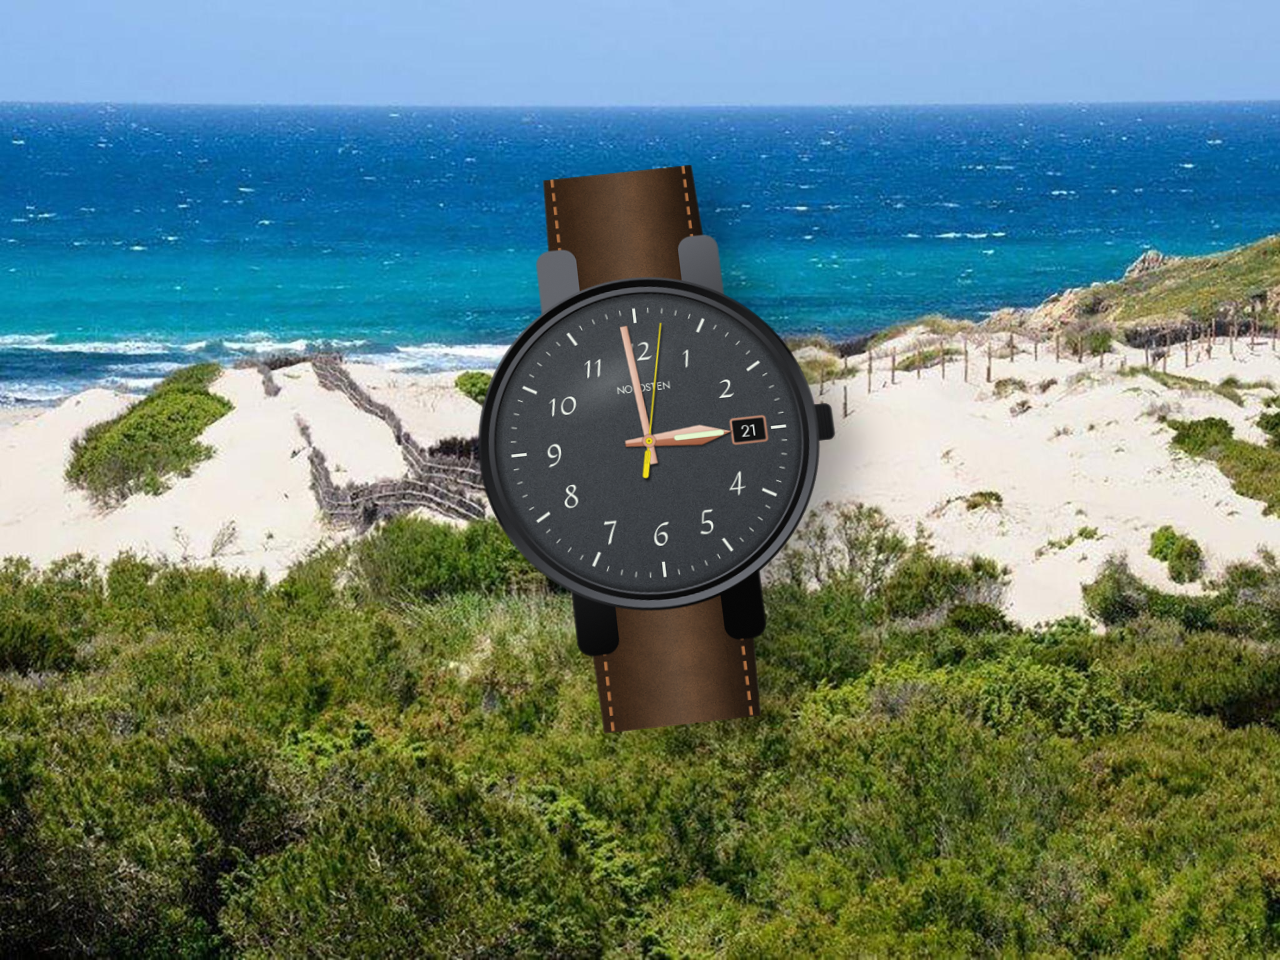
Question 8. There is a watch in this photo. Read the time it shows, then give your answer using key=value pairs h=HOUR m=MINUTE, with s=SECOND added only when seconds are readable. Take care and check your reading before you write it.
h=2 m=59 s=2
